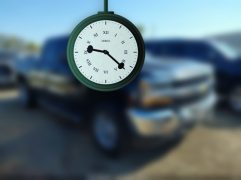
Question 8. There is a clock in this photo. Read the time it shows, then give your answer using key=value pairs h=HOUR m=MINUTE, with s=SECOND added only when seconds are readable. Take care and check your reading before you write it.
h=9 m=22
